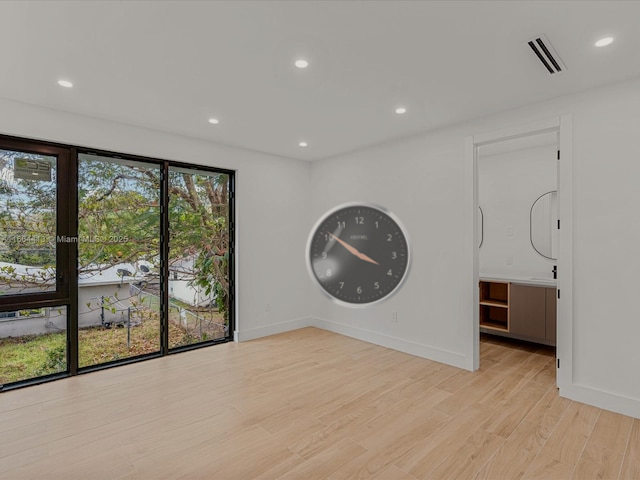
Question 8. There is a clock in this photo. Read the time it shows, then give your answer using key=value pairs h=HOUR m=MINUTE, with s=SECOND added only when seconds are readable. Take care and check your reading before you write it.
h=3 m=51
